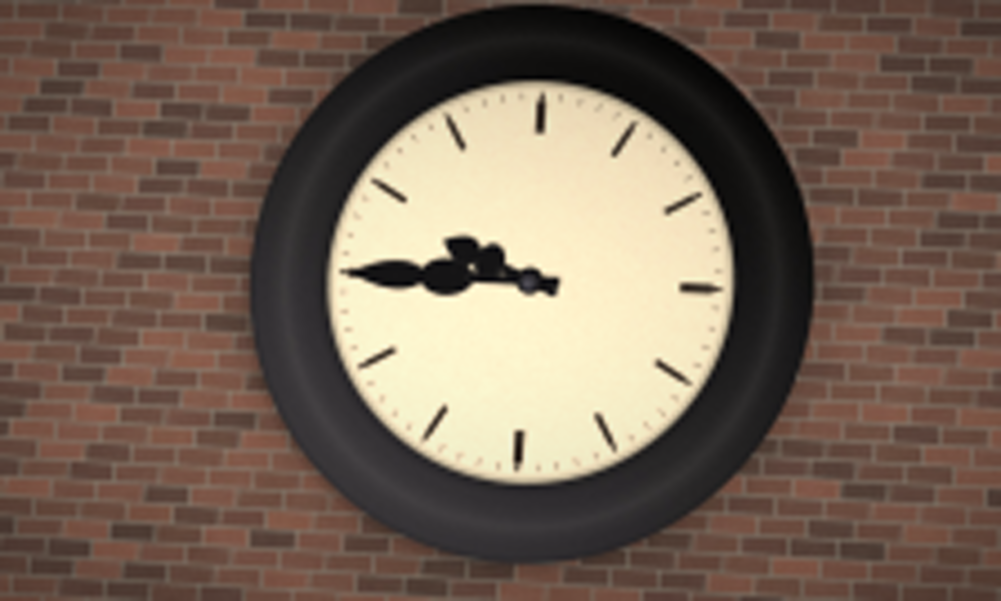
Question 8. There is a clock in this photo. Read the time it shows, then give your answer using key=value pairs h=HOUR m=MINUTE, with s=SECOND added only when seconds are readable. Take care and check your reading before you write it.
h=9 m=45
